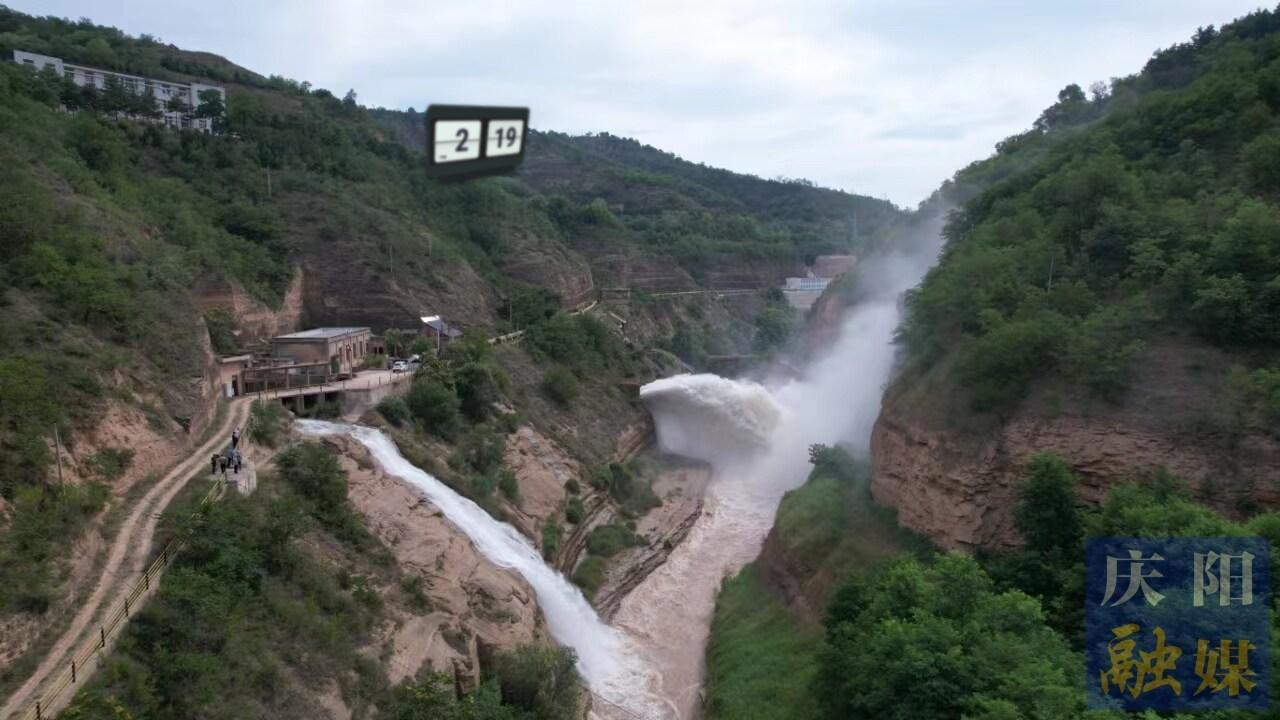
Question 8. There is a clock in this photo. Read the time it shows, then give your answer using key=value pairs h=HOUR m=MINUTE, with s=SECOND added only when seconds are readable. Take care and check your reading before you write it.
h=2 m=19
